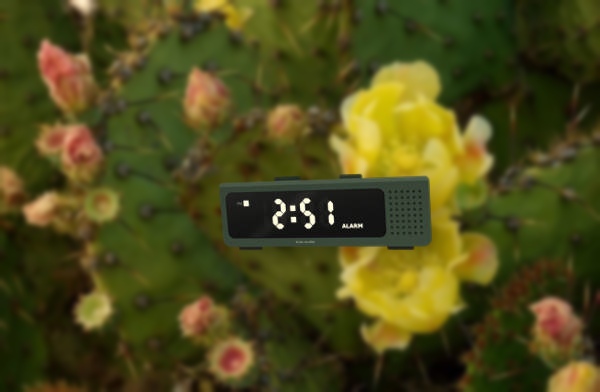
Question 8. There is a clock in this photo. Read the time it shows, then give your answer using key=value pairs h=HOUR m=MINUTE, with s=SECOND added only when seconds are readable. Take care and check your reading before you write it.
h=2 m=51
